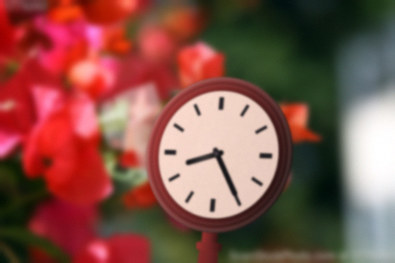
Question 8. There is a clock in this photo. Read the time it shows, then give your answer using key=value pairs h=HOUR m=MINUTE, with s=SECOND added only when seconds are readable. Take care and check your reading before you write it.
h=8 m=25
